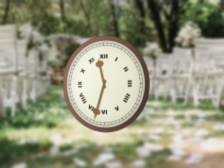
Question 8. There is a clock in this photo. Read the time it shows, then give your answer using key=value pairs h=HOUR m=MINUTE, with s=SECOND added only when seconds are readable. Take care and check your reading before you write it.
h=11 m=33
